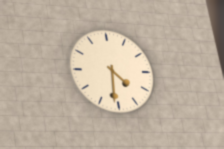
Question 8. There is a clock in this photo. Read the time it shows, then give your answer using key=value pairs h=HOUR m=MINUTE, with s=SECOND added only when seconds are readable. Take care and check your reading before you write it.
h=4 m=31
